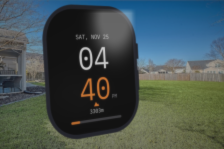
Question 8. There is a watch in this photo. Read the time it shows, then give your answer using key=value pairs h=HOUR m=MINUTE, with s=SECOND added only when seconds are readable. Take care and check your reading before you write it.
h=4 m=40
